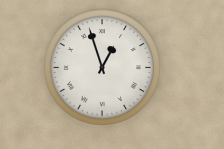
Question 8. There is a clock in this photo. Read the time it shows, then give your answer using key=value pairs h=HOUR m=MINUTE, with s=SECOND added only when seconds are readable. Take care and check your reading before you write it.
h=12 m=57
